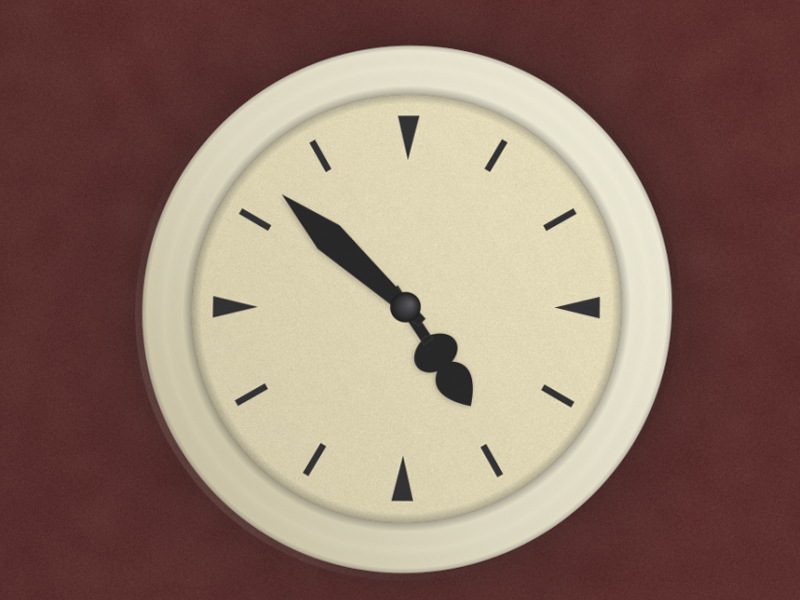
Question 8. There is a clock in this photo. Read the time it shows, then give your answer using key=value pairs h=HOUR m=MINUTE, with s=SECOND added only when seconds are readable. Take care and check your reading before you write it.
h=4 m=52
